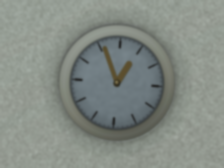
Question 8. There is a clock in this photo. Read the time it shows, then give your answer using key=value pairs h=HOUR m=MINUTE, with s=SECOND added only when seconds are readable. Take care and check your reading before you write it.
h=12 m=56
